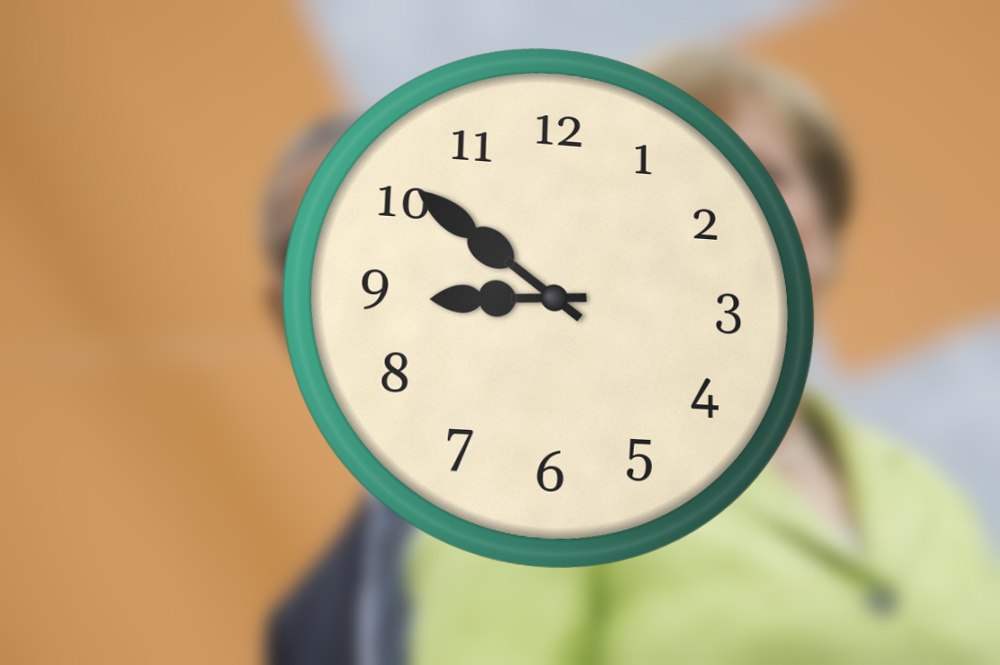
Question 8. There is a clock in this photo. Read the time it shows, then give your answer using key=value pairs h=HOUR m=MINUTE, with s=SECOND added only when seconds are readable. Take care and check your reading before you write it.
h=8 m=51
